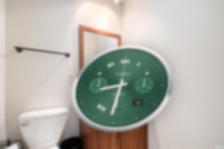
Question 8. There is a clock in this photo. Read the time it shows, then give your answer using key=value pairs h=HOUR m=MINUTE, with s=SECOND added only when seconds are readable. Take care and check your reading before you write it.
h=8 m=31
